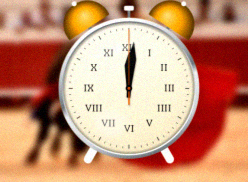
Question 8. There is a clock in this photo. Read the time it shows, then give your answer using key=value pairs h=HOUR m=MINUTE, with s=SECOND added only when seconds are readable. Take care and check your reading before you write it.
h=12 m=1 s=0
